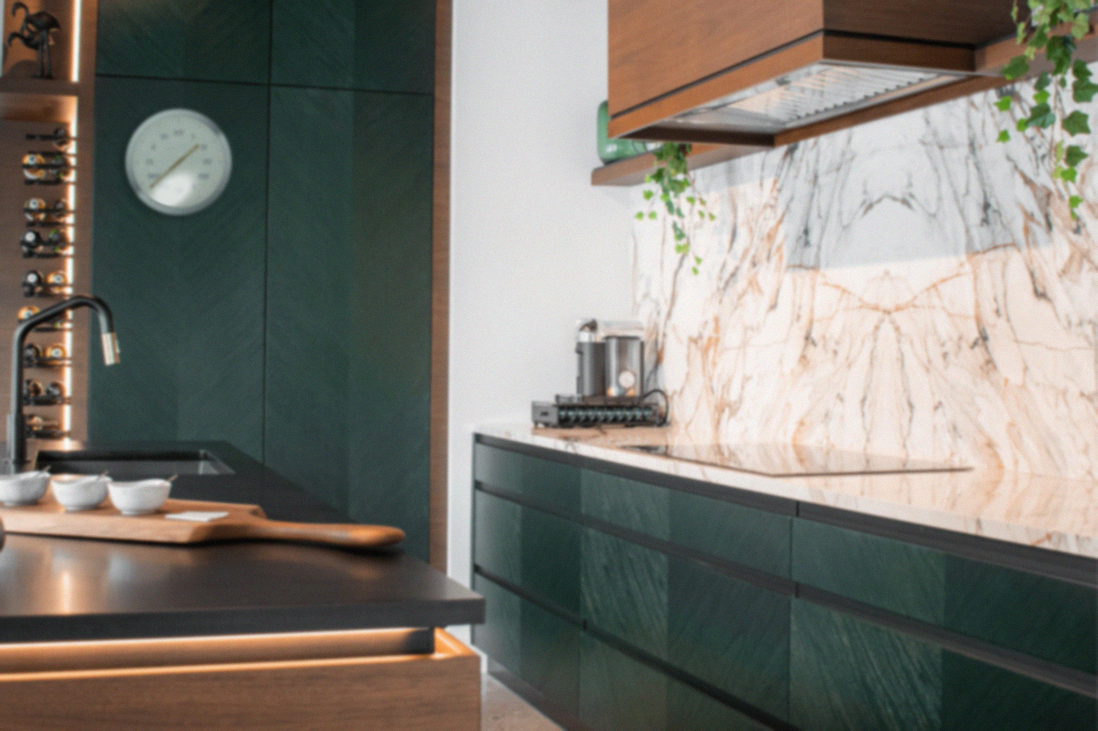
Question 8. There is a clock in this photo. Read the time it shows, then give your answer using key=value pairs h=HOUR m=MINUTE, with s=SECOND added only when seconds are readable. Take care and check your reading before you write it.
h=1 m=38
